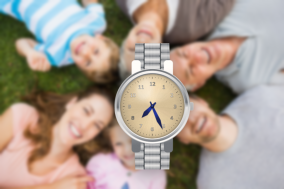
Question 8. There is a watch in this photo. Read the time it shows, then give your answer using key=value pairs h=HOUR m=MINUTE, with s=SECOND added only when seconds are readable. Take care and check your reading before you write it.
h=7 m=26
